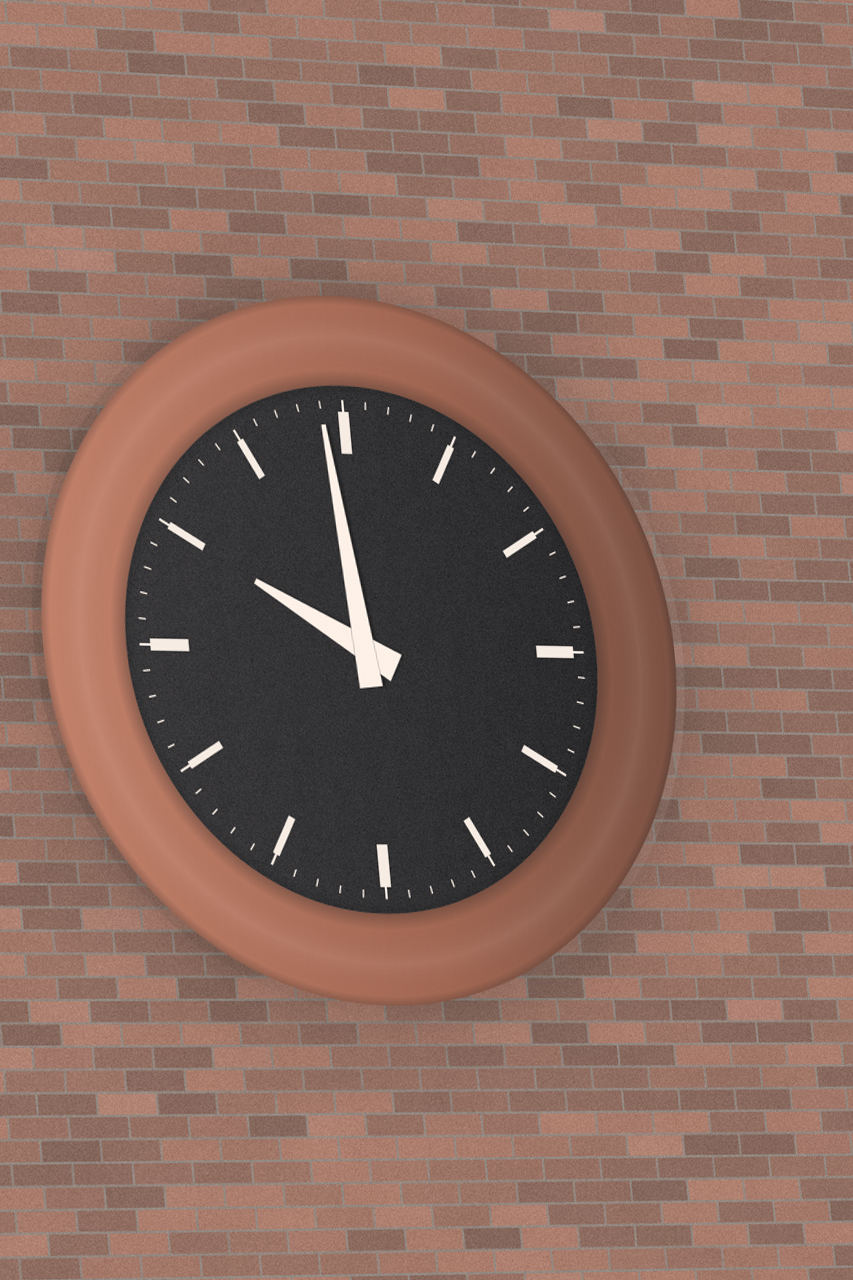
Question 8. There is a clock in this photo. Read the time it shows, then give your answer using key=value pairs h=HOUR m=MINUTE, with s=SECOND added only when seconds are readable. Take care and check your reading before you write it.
h=9 m=59
